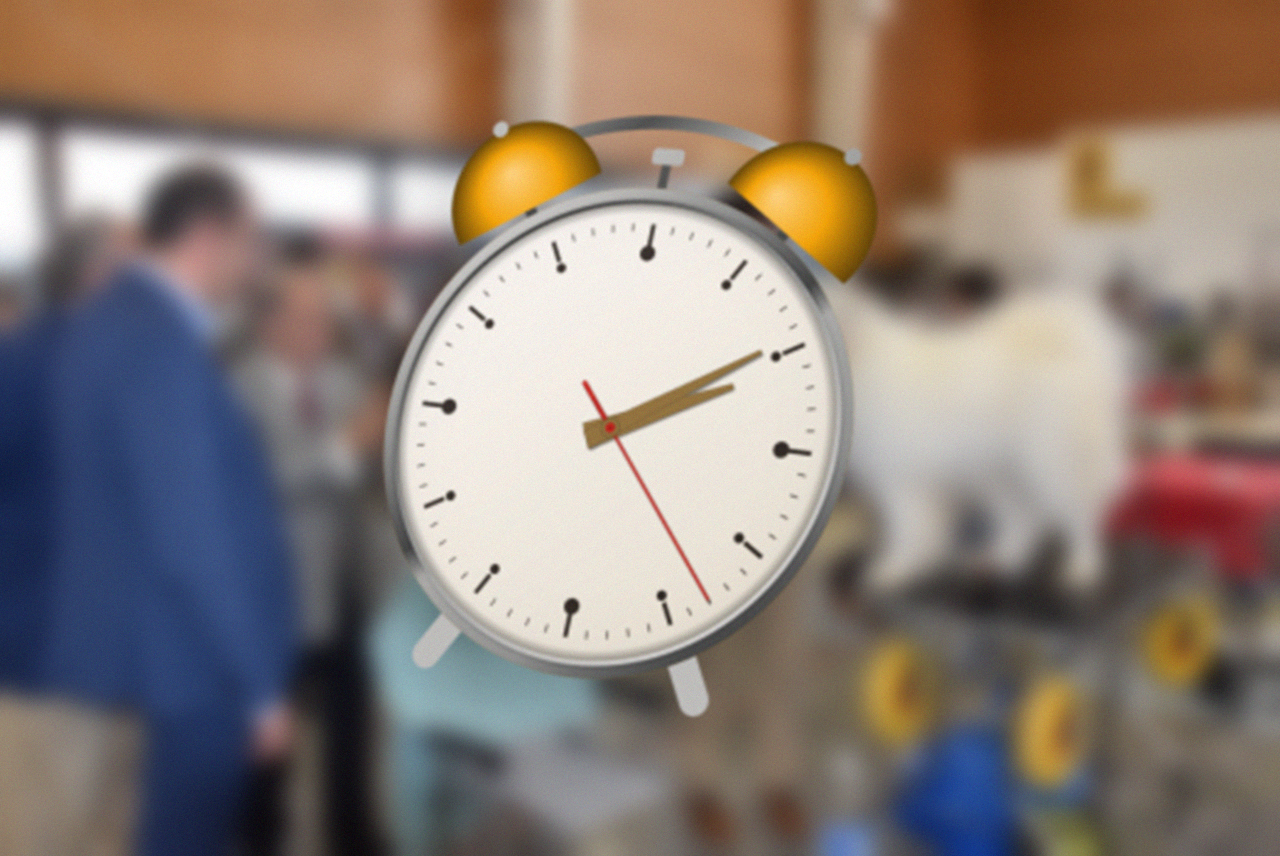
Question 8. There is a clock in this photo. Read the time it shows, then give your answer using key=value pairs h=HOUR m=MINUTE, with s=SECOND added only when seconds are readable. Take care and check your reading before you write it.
h=2 m=9 s=23
